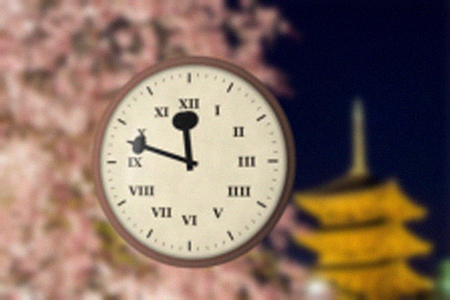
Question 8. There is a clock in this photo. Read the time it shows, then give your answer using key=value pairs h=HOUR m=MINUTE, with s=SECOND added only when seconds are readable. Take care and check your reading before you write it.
h=11 m=48
